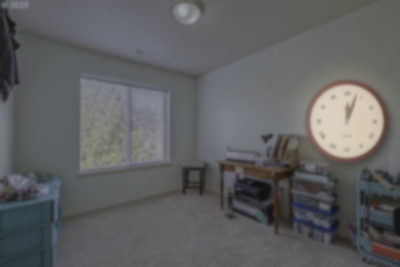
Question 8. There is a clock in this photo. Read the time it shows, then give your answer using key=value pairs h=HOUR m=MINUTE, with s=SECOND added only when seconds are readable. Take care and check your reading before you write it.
h=12 m=3
